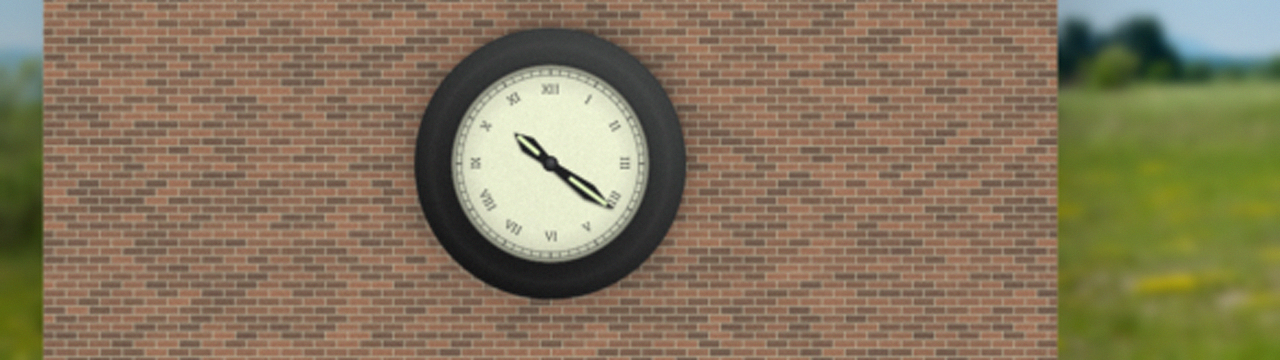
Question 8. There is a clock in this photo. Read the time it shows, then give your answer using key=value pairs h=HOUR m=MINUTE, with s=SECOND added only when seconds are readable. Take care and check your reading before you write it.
h=10 m=21
